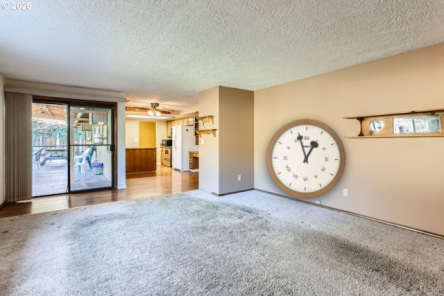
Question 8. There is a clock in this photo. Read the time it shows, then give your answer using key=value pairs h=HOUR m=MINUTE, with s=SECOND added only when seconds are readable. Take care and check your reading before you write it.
h=12 m=57
